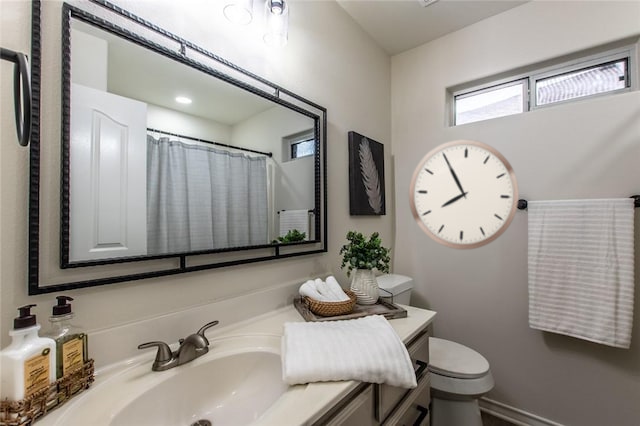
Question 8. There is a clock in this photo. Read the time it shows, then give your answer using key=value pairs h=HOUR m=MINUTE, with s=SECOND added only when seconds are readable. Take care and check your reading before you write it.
h=7 m=55
